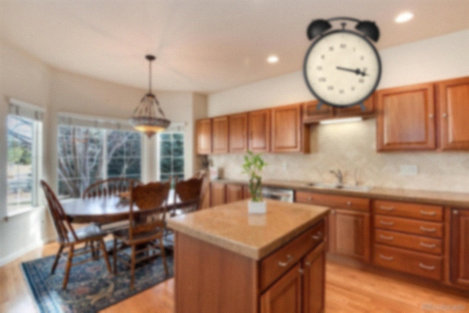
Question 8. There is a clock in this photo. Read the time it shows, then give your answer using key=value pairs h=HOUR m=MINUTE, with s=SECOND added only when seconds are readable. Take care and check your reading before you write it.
h=3 m=17
